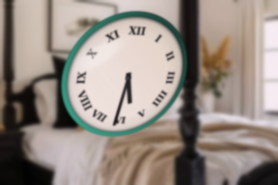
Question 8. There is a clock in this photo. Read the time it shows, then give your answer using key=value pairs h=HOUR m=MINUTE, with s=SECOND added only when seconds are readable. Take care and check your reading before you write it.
h=5 m=31
